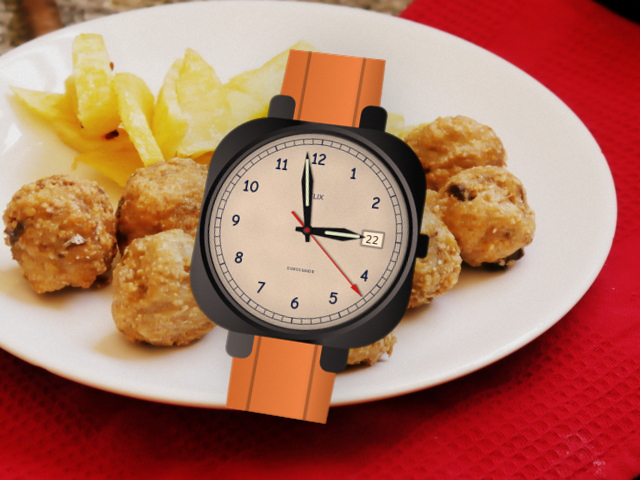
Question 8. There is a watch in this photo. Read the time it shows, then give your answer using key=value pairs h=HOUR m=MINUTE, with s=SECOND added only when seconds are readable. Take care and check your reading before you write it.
h=2 m=58 s=22
